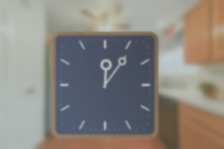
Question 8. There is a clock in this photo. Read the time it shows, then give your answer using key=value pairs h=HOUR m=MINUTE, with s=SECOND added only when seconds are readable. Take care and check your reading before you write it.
h=12 m=6
